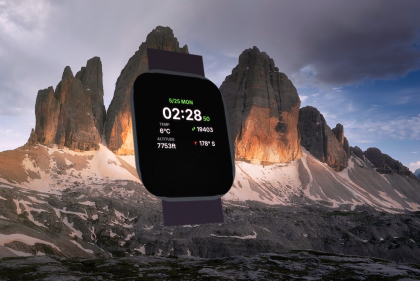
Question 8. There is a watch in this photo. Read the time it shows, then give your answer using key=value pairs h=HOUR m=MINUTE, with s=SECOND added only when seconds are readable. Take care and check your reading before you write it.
h=2 m=28
